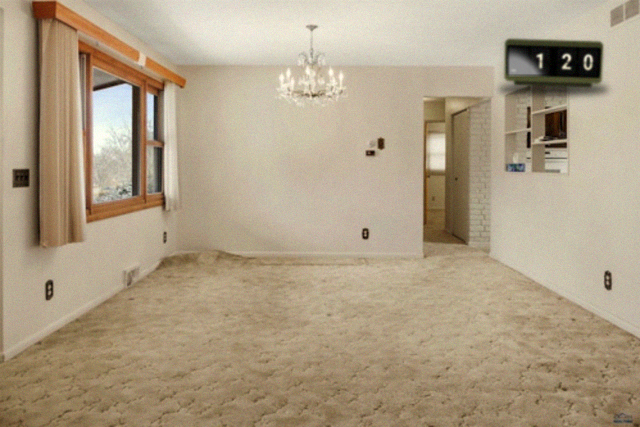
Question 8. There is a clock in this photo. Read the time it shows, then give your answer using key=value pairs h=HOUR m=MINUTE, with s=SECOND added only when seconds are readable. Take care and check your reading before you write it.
h=1 m=20
